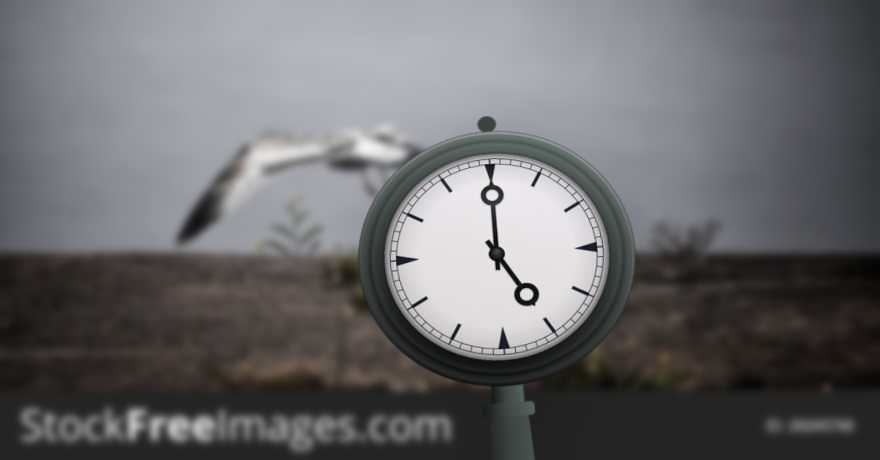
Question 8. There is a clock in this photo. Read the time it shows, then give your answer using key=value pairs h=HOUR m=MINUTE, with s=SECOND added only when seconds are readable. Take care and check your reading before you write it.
h=5 m=0
